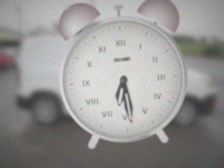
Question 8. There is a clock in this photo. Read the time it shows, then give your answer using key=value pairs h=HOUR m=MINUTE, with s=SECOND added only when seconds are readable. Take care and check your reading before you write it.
h=6 m=29
